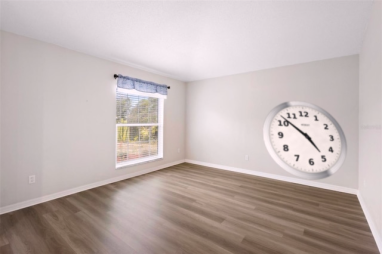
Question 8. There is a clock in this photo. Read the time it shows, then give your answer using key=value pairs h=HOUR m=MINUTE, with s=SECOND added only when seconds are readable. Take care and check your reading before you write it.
h=4 m=52
